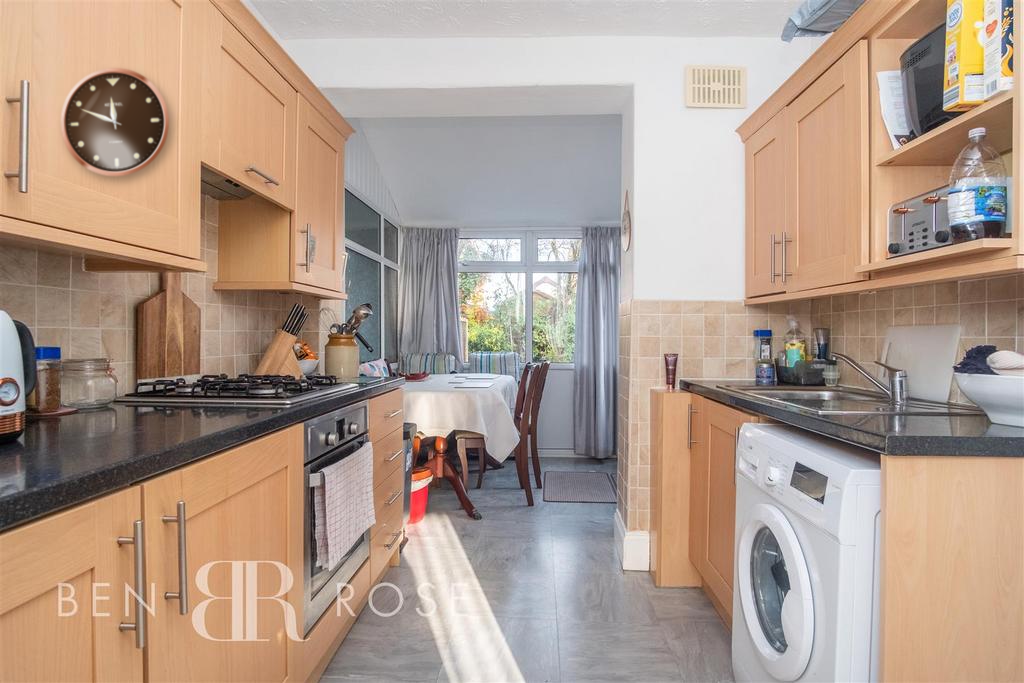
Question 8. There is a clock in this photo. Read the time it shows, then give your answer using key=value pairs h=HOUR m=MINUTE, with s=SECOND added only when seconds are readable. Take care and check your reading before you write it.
h=11 m=49
